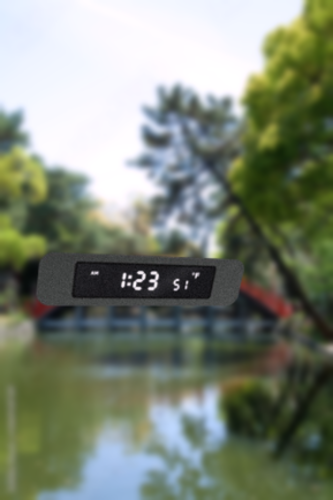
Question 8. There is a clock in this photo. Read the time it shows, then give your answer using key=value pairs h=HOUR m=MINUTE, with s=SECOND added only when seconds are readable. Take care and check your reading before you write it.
h=1 m=23
